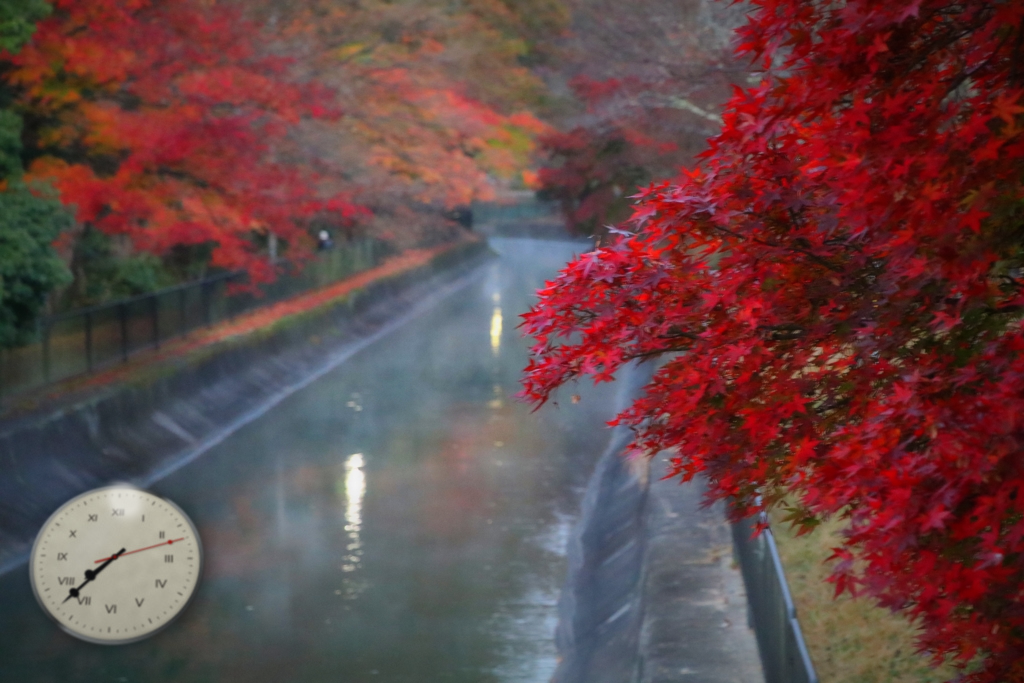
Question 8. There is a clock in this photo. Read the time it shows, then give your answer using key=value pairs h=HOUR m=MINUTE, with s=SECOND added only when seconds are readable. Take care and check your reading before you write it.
h=7 m=37 s=12
